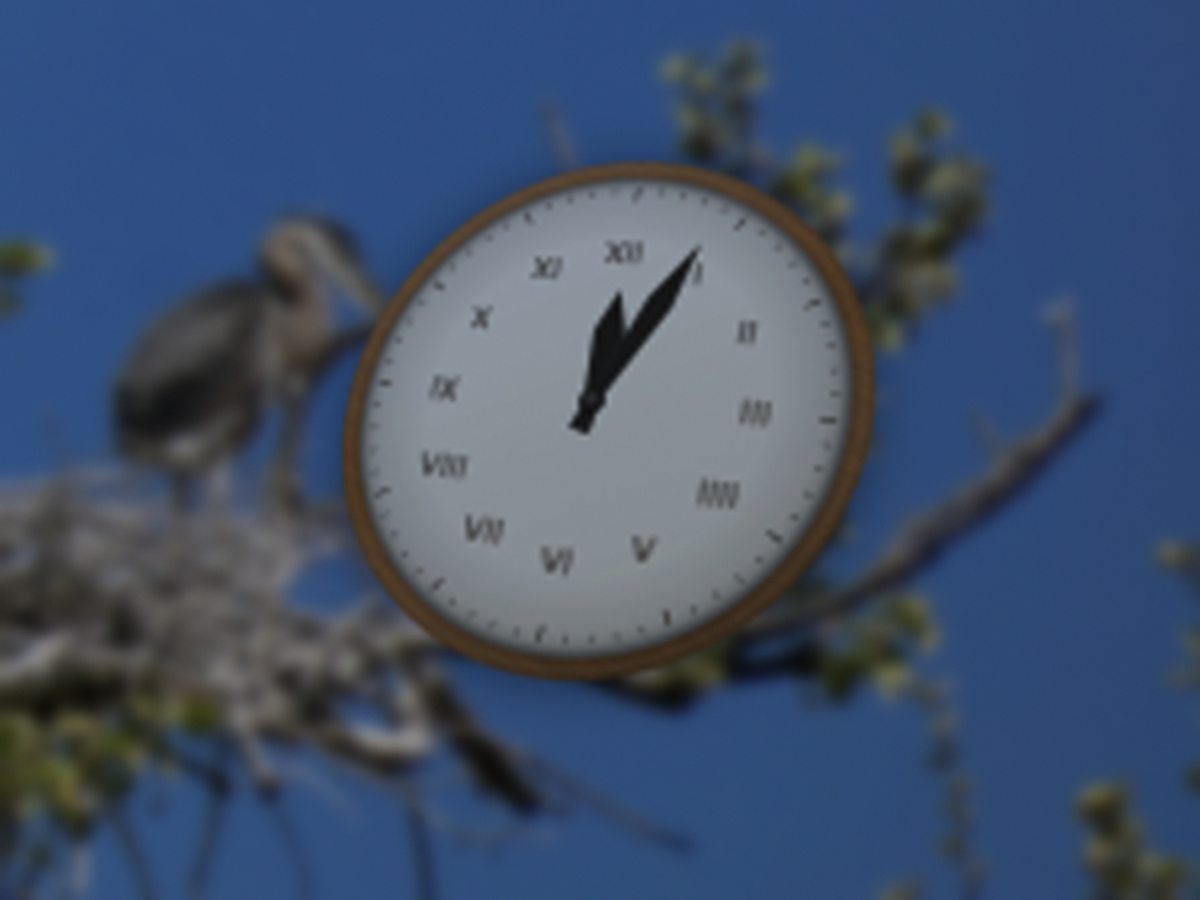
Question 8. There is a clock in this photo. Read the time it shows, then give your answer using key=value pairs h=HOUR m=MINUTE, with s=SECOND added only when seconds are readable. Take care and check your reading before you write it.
h=12 m=4
